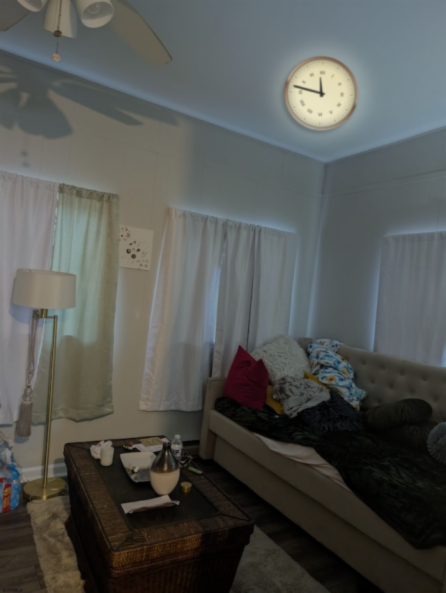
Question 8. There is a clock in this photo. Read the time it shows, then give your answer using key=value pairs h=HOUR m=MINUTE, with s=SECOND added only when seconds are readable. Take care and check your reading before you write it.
h=11 m=47
